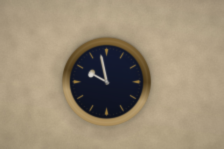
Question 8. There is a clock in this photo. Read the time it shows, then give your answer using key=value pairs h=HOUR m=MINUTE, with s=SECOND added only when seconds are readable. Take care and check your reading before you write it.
h=9 m=58
